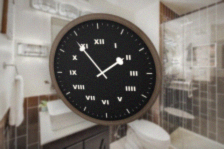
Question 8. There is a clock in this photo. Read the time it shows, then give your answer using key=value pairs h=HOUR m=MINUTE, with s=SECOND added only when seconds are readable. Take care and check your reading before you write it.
h=1 m=54
